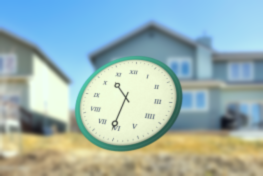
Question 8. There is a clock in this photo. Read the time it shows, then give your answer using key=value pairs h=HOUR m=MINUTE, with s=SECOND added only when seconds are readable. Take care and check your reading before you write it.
h=10 m=31
